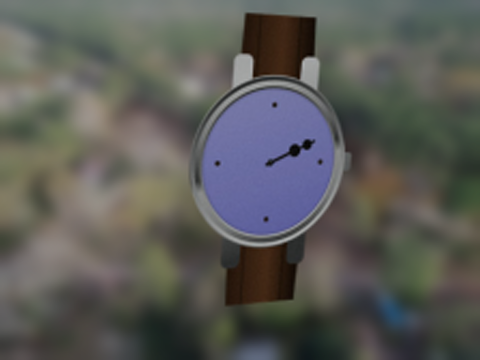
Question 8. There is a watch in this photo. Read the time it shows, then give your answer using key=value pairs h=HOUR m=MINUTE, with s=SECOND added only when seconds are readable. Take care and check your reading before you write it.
h=2 m=11
